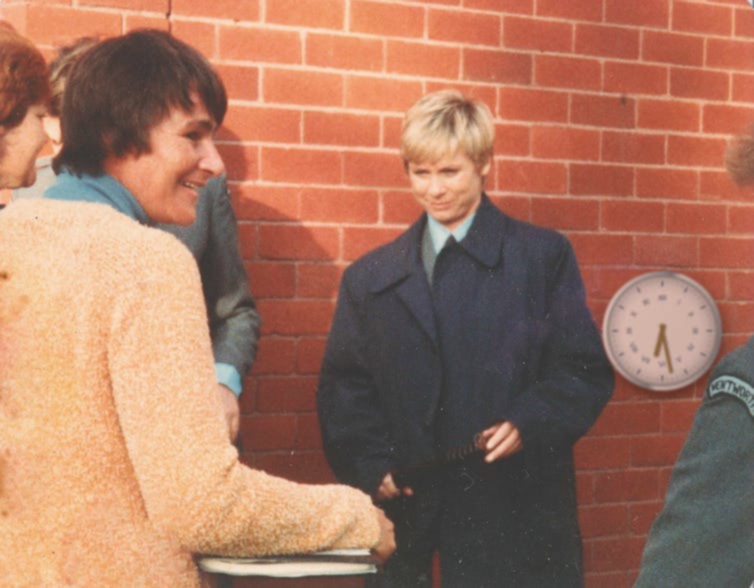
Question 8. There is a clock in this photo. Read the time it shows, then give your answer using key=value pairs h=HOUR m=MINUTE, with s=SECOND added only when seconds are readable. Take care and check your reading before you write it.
h=6 m=28
